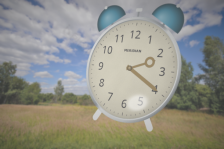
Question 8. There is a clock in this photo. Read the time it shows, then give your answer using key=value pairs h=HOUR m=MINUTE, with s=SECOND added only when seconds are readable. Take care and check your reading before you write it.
h=2 m=20
